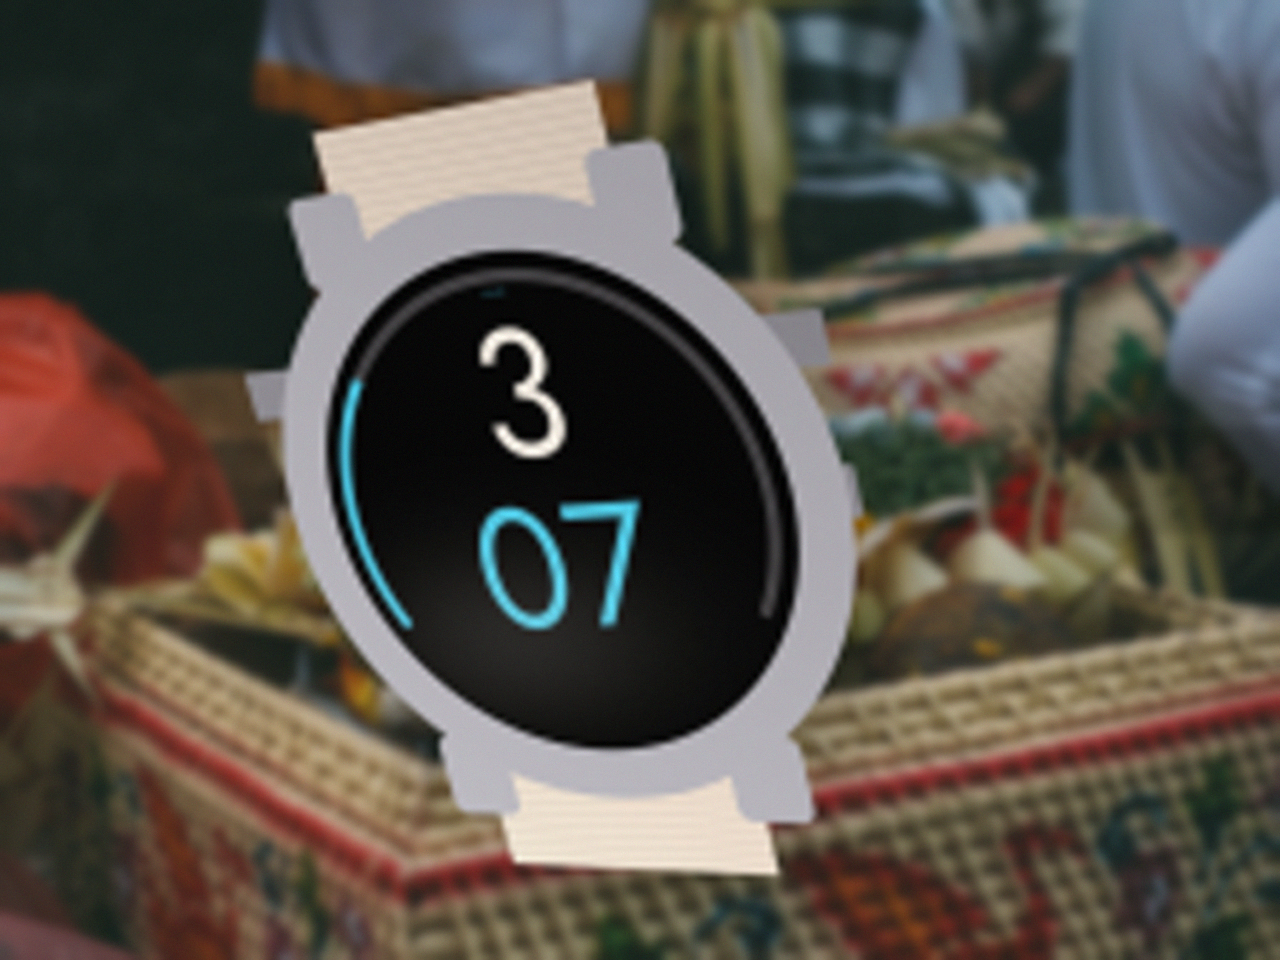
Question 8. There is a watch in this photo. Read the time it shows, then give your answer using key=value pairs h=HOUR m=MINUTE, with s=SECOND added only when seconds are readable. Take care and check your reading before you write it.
h=3 m=7
